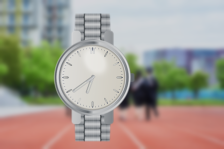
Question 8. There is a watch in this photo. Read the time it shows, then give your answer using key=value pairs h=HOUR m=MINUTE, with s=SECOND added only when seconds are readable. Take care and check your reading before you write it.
h=6 m=39
